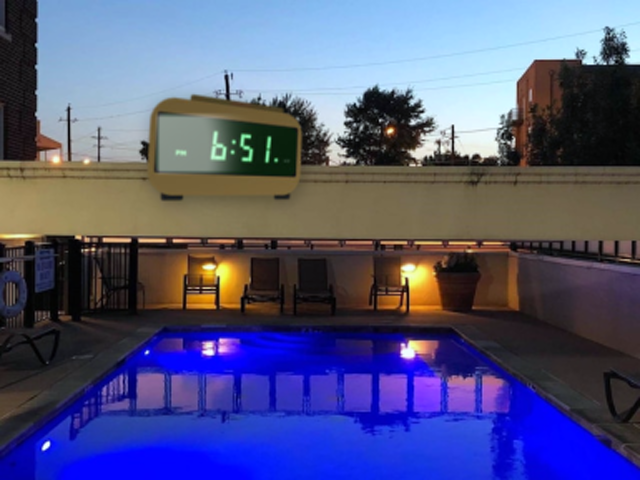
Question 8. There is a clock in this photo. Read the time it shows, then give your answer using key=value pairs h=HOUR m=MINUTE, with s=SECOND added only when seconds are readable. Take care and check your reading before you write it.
h=6 m=51
